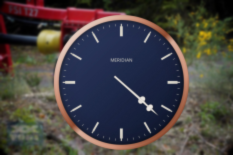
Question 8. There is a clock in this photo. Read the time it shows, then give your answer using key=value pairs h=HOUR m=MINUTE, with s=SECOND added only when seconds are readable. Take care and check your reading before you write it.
h=4 m=22
